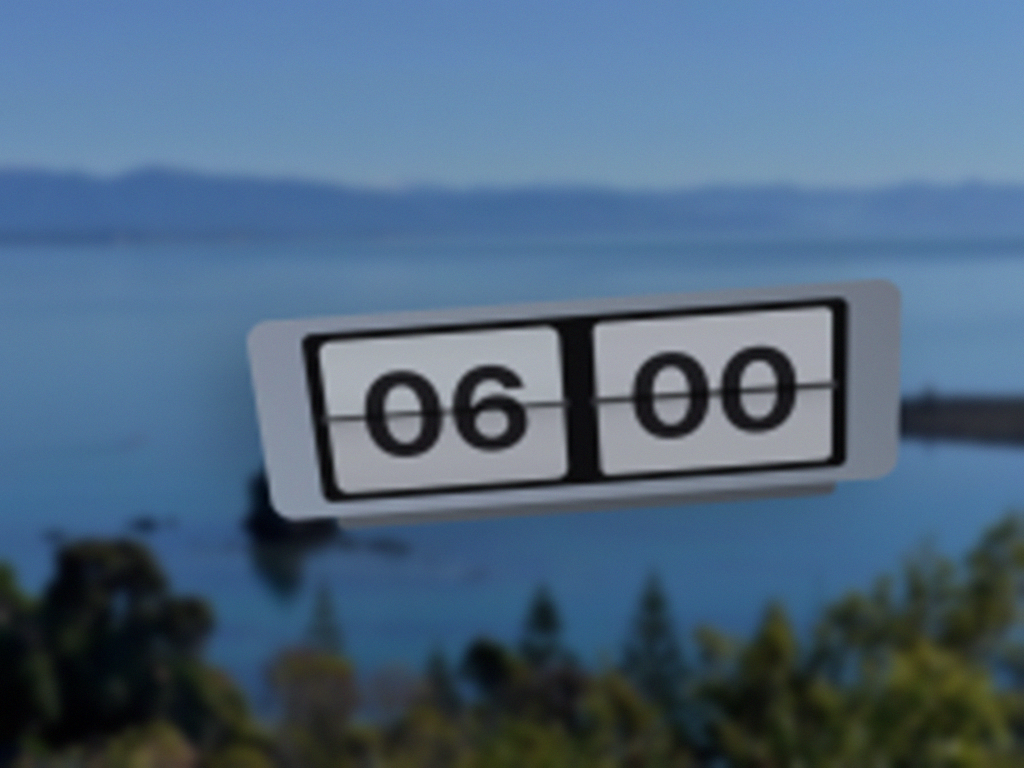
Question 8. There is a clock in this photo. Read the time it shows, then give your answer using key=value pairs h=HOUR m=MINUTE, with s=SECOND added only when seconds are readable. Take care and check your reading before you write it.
h=6 m=0
